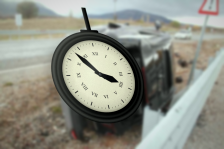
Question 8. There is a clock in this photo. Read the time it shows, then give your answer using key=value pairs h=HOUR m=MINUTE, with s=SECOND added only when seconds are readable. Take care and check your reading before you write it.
h=3 m=53
